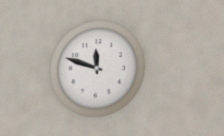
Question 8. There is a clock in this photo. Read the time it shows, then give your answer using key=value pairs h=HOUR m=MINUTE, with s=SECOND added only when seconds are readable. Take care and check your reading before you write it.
h=11 m=48
